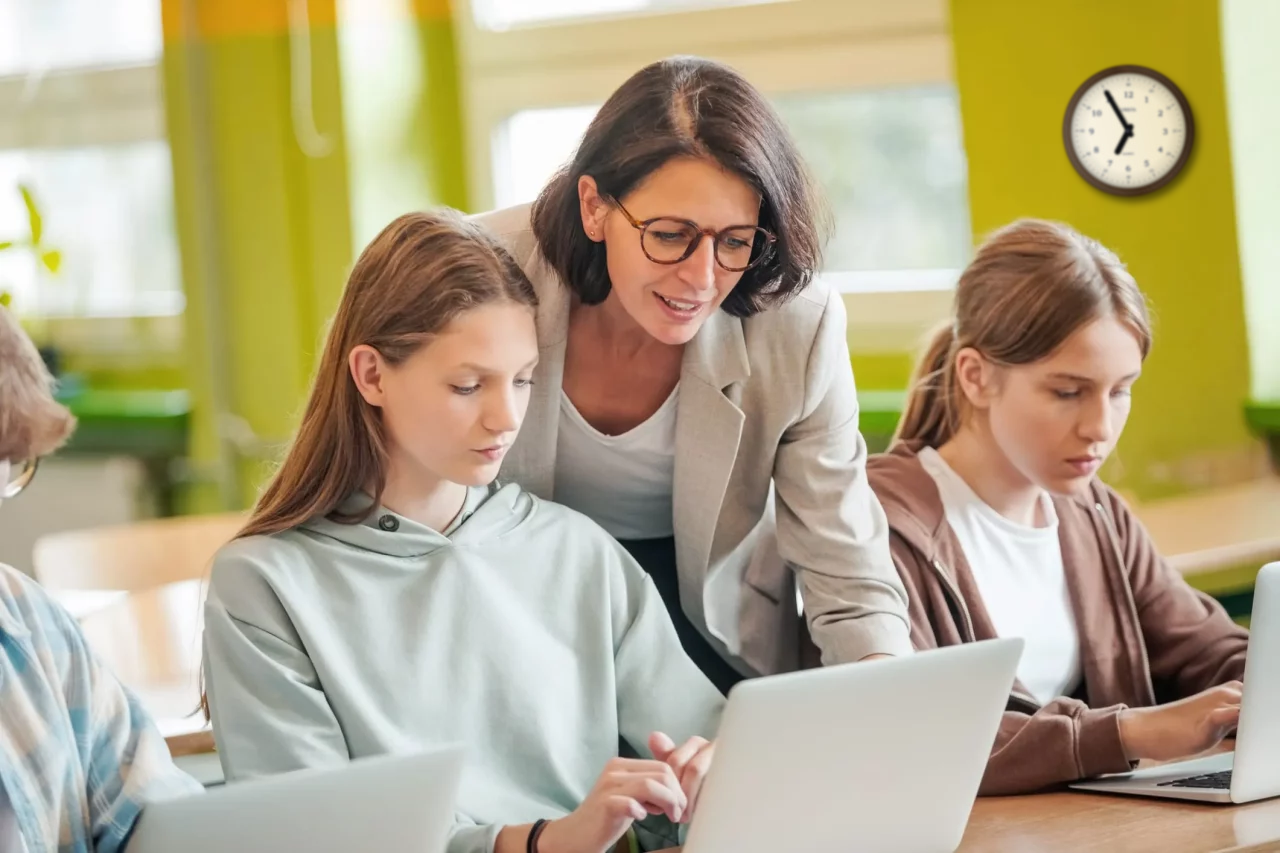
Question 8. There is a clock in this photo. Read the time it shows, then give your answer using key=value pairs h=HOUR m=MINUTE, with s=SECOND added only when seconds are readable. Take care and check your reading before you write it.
h=6 m=55
